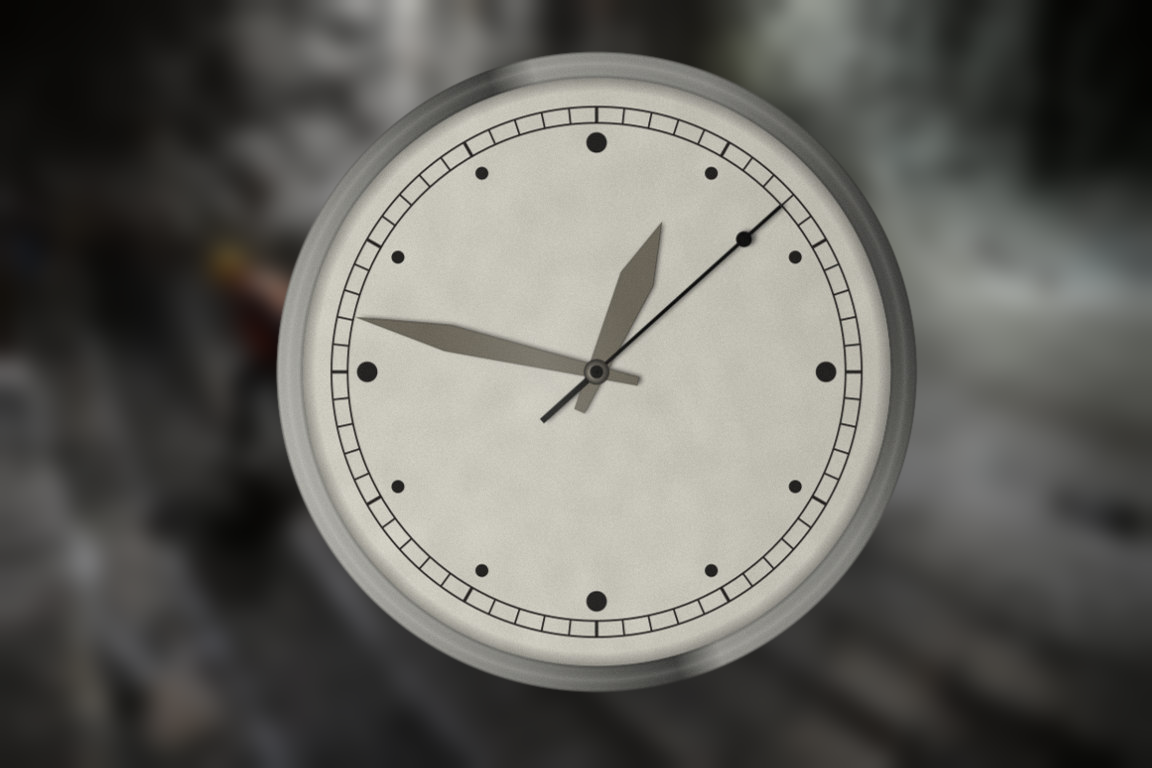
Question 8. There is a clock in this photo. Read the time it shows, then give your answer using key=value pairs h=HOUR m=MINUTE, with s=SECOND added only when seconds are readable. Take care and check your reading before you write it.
h=12 m=47 s=8
